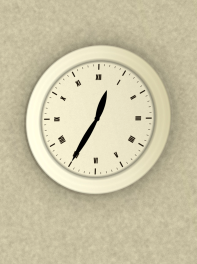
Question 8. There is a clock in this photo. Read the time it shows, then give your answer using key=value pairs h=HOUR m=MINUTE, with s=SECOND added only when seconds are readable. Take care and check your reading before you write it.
h=12 m=35
